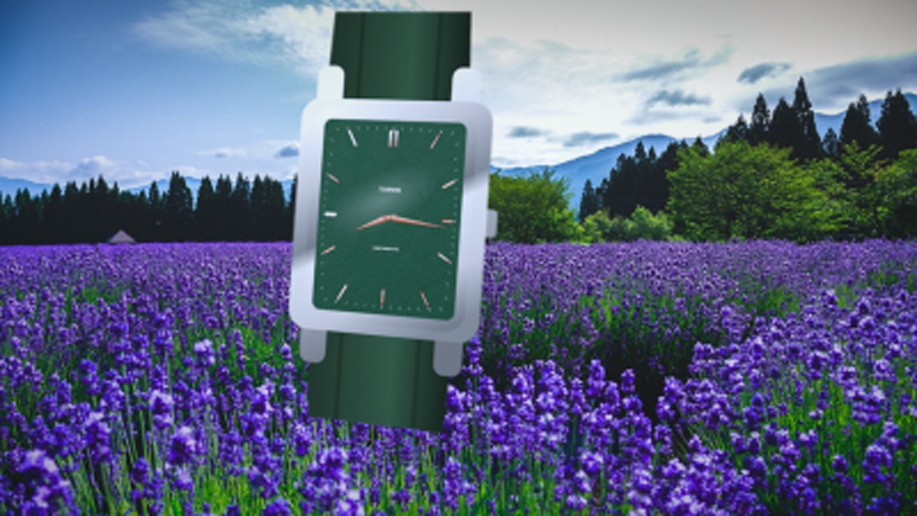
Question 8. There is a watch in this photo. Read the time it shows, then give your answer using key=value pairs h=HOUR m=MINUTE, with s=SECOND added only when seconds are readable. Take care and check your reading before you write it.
h=8 m=16
